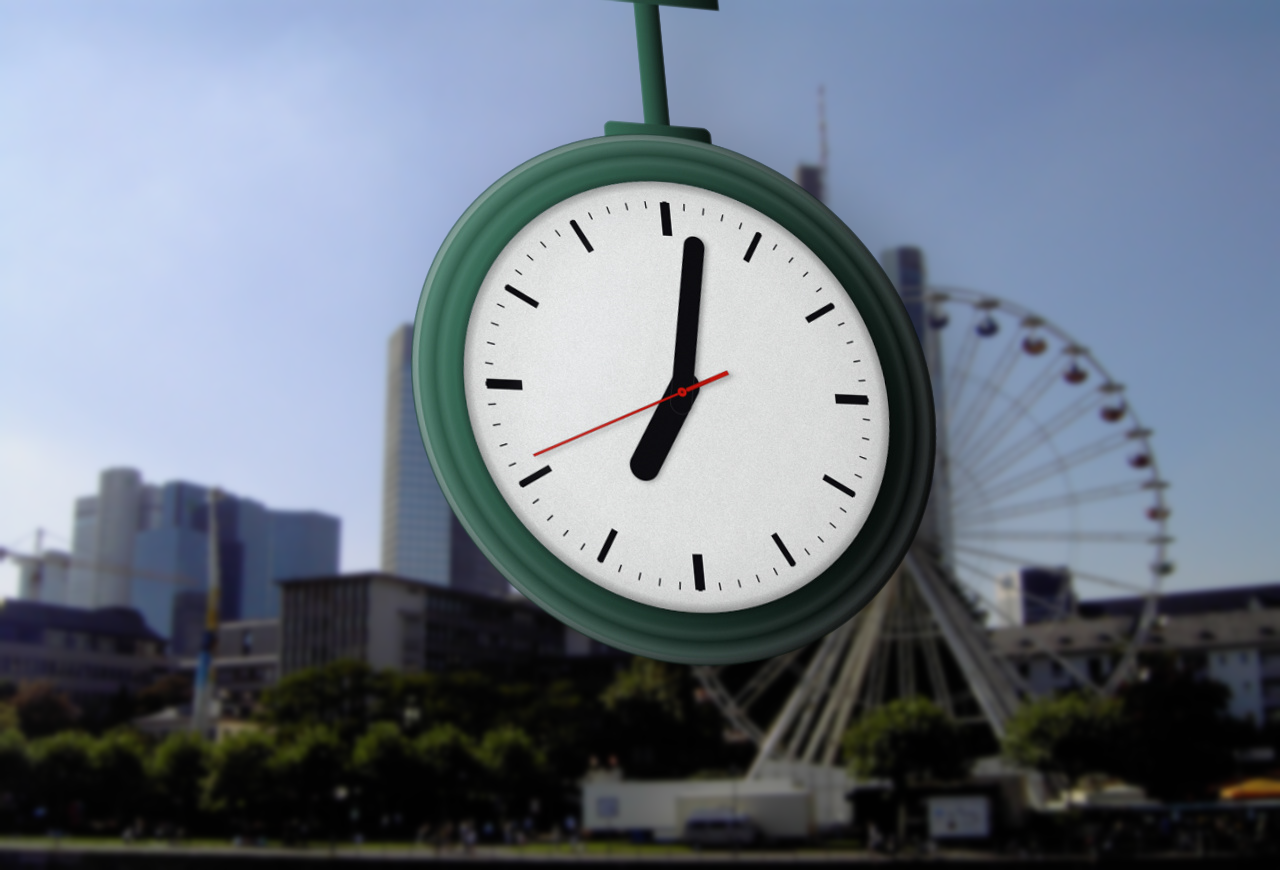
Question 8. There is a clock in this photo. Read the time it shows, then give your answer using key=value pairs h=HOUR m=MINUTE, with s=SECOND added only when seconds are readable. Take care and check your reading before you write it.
h=7 m=1 s=41
